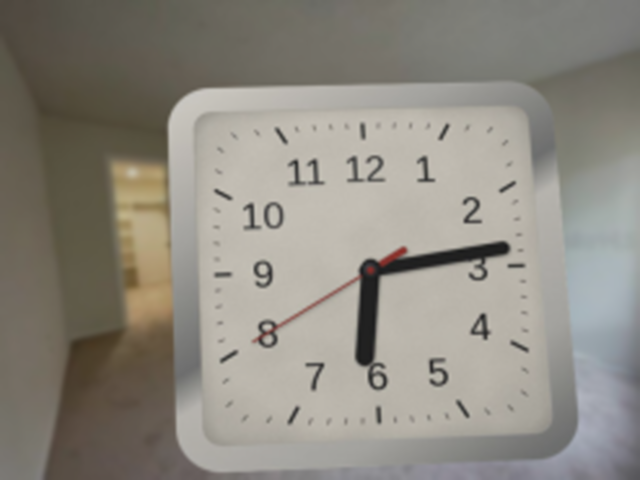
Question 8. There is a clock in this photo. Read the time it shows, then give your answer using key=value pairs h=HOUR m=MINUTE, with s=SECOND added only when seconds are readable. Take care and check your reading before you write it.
h=6 m=13 s=40
